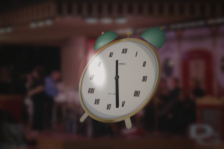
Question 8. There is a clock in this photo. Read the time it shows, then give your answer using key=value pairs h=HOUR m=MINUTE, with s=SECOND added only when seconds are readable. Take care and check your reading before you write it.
h=11 m=27
